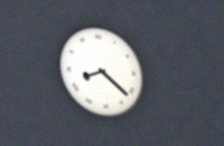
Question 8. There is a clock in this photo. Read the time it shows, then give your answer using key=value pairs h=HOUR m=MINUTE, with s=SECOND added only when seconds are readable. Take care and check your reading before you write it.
h=8 m=22
